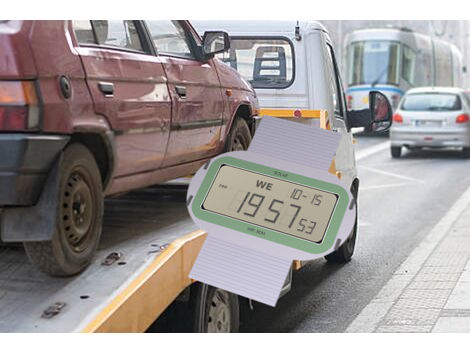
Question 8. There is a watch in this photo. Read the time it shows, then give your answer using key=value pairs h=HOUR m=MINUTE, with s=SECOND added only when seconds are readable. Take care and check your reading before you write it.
h=19 m=57 s=53
